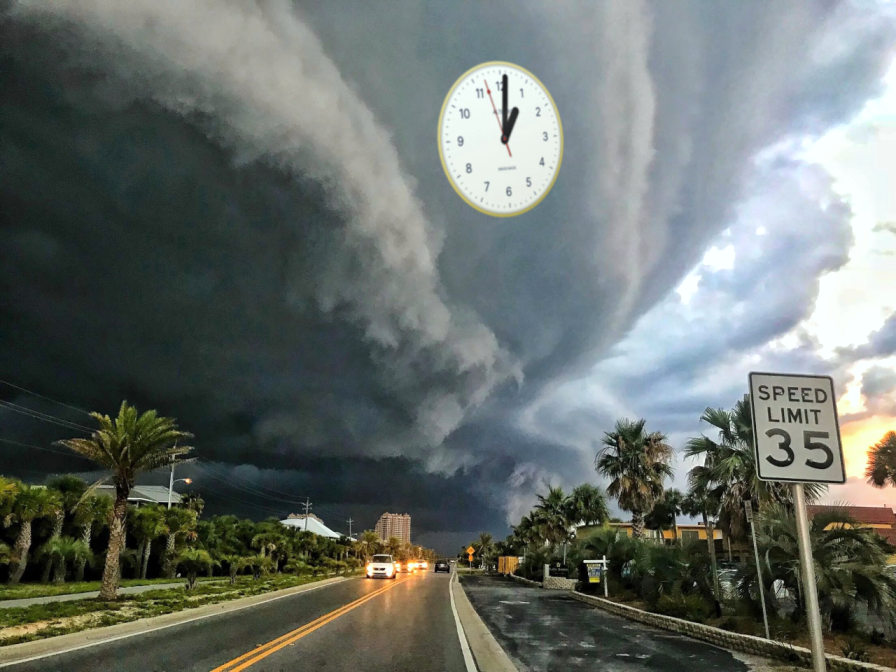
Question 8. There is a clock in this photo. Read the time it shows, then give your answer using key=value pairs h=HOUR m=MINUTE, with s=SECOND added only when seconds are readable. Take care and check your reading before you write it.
h=1 m=0 s=57
